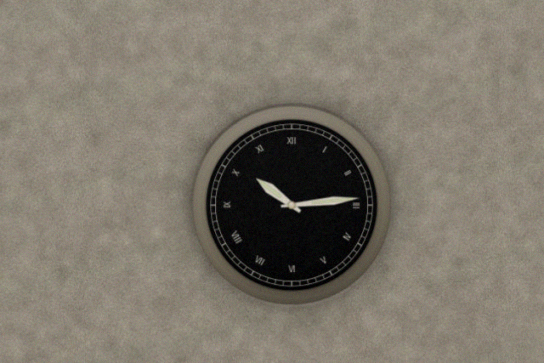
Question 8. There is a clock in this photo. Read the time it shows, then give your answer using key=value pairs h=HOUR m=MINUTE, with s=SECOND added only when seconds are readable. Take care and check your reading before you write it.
h=10 m=14
